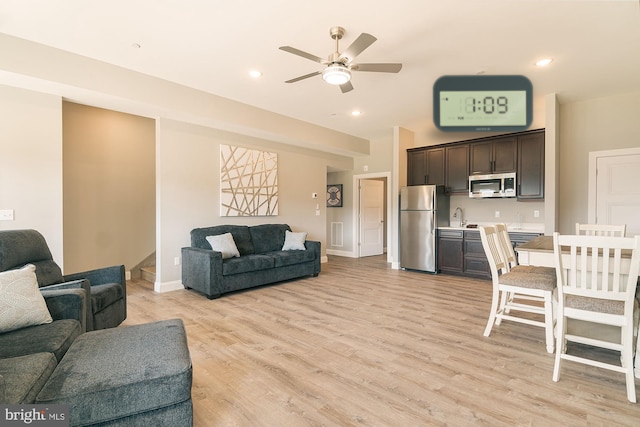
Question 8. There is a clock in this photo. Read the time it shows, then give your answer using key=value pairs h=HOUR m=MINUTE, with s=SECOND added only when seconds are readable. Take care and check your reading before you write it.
h=1 m=9
